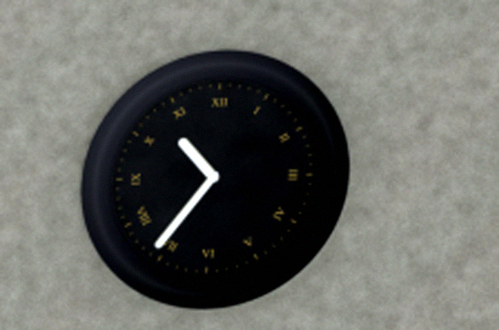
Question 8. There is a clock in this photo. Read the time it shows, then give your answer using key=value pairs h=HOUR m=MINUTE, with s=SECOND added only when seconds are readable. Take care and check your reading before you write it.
h=10 m=36
